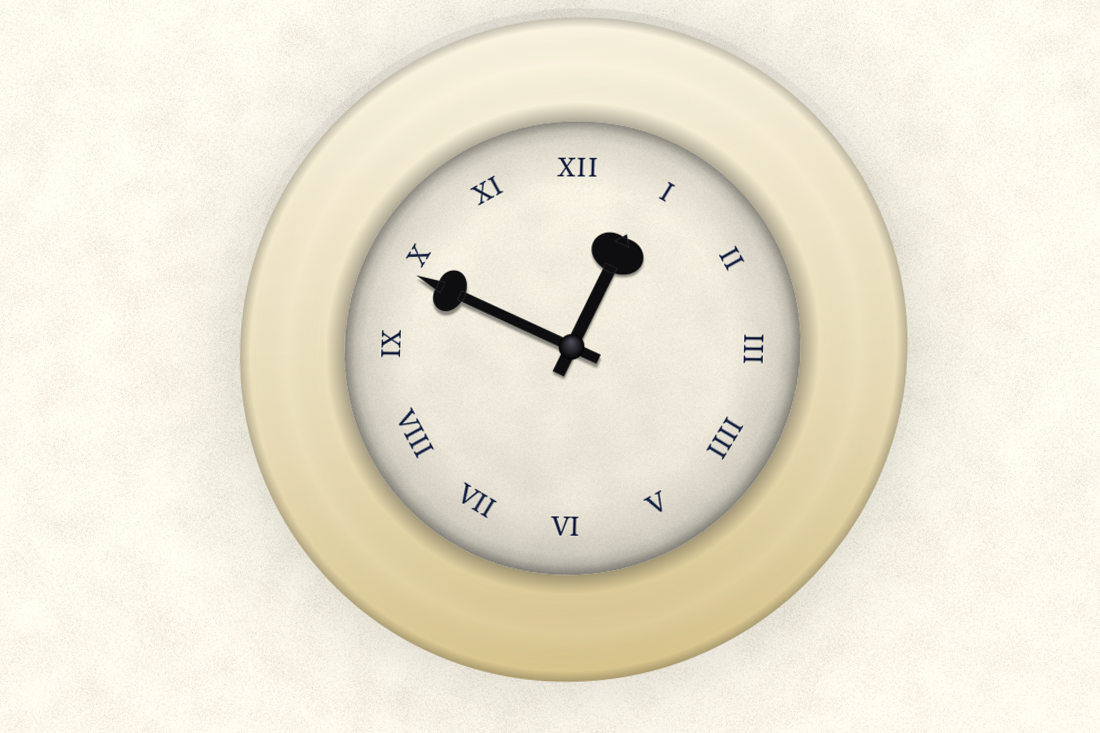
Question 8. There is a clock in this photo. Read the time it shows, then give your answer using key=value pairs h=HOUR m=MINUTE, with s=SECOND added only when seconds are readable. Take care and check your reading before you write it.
h=12 m=49
